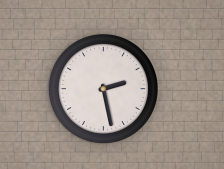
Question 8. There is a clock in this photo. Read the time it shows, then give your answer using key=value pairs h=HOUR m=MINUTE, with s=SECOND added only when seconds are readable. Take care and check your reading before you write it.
h=2 m=28
